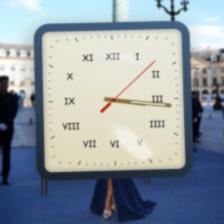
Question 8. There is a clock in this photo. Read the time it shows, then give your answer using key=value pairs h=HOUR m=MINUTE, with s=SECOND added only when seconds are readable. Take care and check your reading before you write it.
h=3 m=16 s=8
